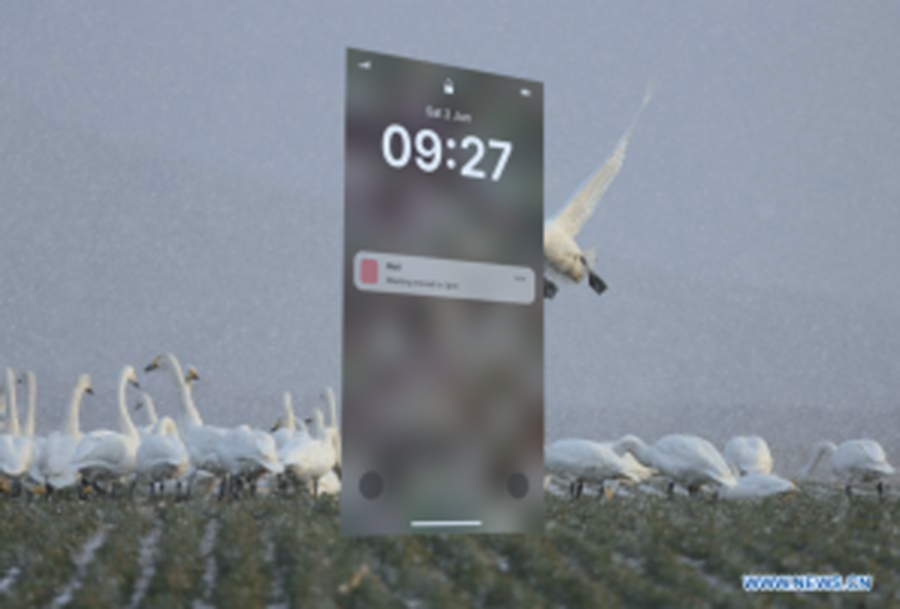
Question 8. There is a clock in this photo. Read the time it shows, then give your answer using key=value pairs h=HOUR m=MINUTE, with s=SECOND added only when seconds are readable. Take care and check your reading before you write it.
h=9 m=27
